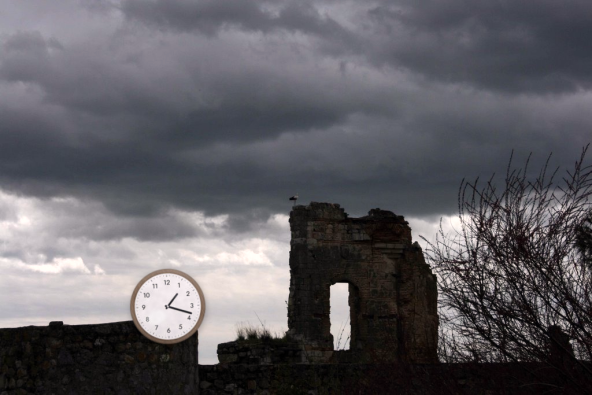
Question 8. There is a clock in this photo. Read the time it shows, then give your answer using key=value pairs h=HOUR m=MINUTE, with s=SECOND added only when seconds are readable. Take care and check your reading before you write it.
h=1 m=18
